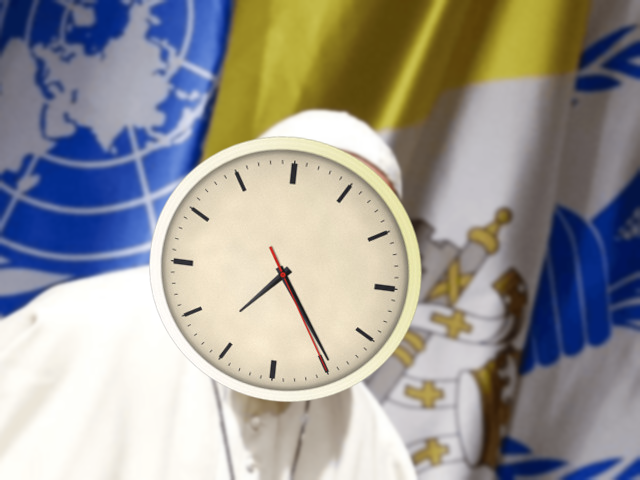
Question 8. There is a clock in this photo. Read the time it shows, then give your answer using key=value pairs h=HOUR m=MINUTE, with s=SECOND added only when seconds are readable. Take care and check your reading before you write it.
h=7 m=24 s=25
